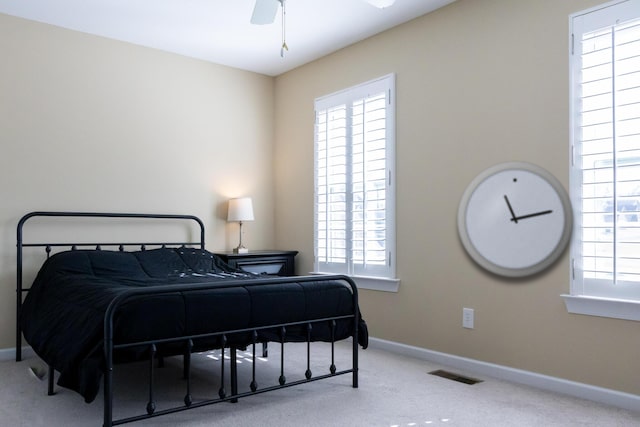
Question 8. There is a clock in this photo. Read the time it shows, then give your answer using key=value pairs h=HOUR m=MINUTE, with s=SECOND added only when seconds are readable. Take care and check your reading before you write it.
h=11 m=13
